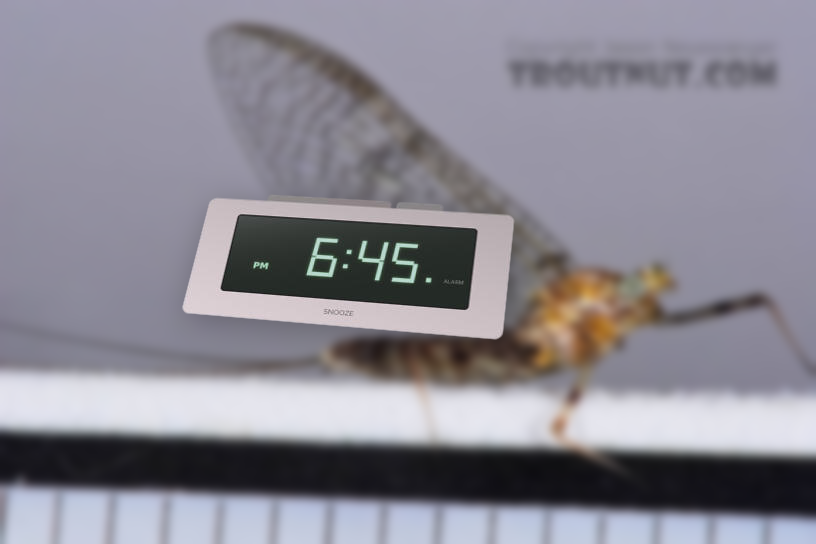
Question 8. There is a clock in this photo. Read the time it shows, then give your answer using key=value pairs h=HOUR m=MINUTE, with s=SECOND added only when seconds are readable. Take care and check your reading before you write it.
h=6 m=45
